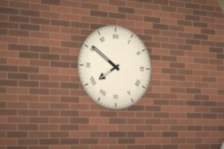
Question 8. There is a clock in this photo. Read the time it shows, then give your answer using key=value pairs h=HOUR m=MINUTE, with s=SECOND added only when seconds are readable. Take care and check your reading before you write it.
h=7 m=51
